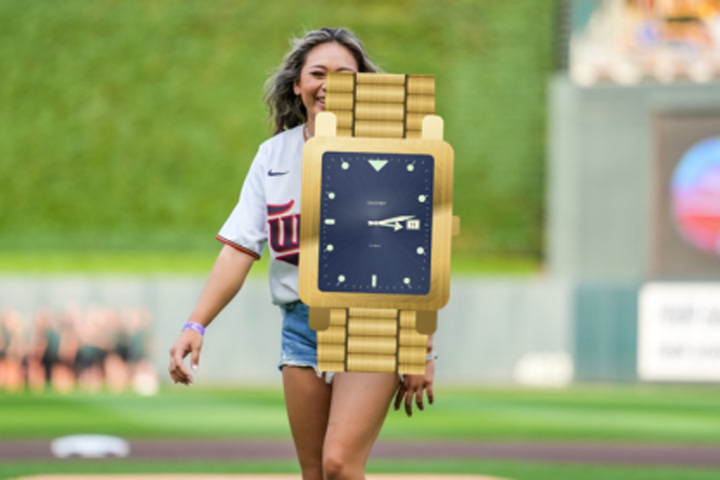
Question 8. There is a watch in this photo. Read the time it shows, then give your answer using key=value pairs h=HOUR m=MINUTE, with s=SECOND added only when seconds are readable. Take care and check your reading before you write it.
h=3 m=13
